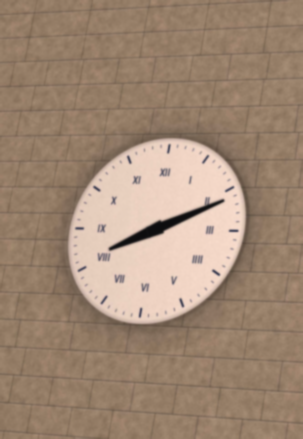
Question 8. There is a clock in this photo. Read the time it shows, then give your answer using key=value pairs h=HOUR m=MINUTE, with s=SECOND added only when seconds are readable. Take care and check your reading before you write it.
h=8 m=11
